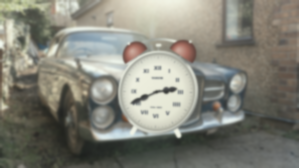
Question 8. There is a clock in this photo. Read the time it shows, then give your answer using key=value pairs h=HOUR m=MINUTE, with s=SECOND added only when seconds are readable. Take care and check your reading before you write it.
h=2 m=41
